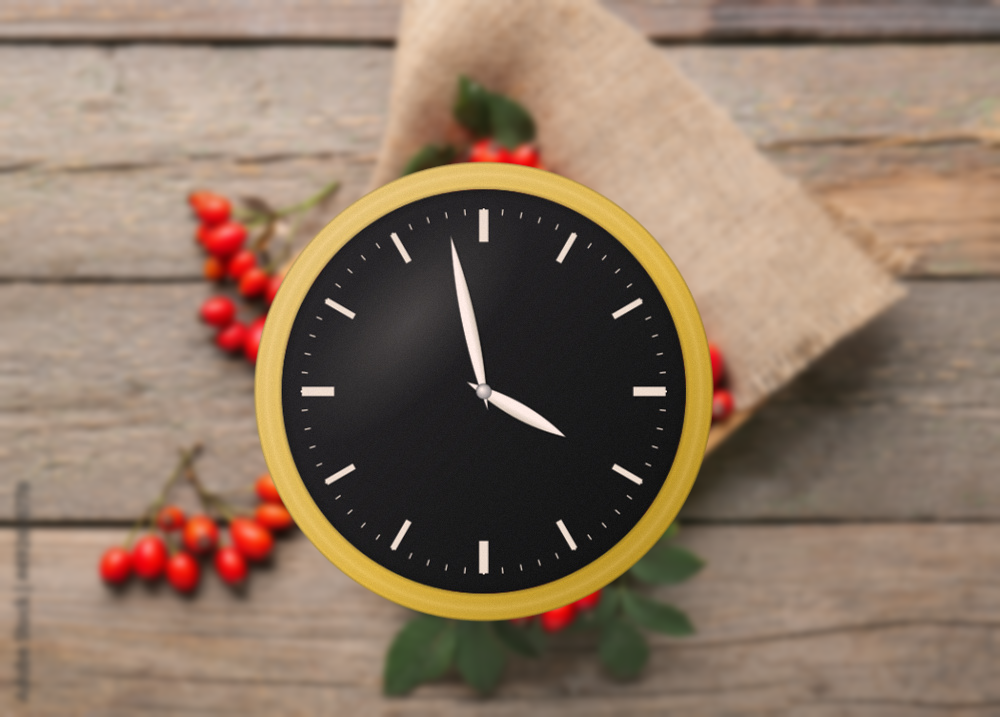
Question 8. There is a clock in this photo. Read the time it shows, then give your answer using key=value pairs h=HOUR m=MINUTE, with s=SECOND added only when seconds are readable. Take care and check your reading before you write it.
h=3 m=58
